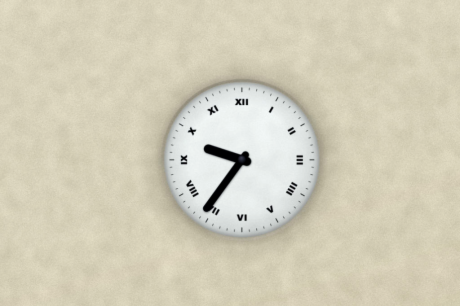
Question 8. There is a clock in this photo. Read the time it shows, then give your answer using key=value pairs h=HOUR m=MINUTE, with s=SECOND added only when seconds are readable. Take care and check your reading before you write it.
h=9 m=36
